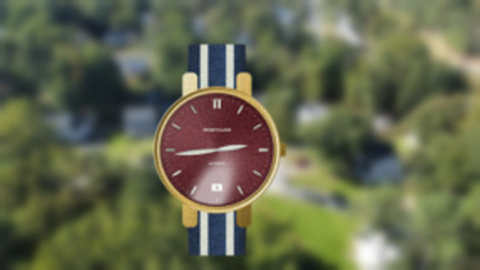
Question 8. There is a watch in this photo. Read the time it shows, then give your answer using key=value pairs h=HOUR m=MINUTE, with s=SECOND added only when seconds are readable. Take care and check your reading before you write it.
h=2 m=44
